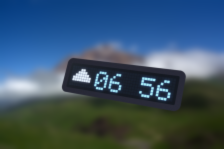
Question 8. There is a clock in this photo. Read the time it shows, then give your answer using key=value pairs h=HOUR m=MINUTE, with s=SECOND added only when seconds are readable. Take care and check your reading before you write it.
h=6 m=56
